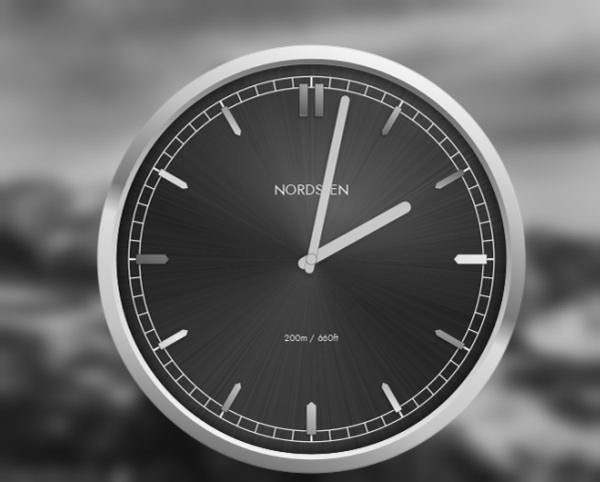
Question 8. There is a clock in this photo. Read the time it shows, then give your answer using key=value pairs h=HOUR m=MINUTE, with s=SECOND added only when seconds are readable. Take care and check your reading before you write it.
h=2 m=2
